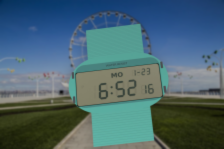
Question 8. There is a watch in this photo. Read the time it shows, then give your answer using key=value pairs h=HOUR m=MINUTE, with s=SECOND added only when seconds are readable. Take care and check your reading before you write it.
h=6 m=52 s=16
